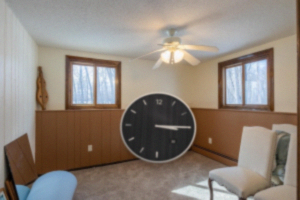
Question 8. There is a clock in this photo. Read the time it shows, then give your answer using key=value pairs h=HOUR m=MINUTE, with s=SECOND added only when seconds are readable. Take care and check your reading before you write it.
h=3 m=15
